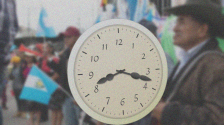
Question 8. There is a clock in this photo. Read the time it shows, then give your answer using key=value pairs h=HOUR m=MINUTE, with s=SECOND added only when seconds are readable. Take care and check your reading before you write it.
h=8 m=18
